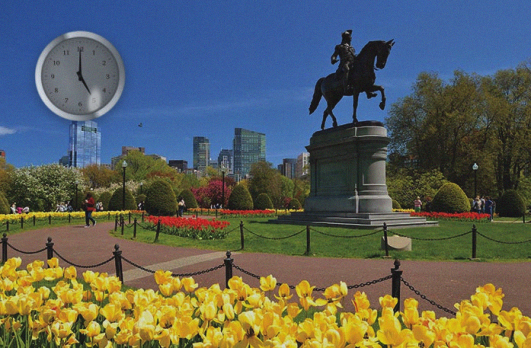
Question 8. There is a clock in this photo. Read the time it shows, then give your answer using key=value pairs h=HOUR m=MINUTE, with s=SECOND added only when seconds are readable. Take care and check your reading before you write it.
h=5 m=0
